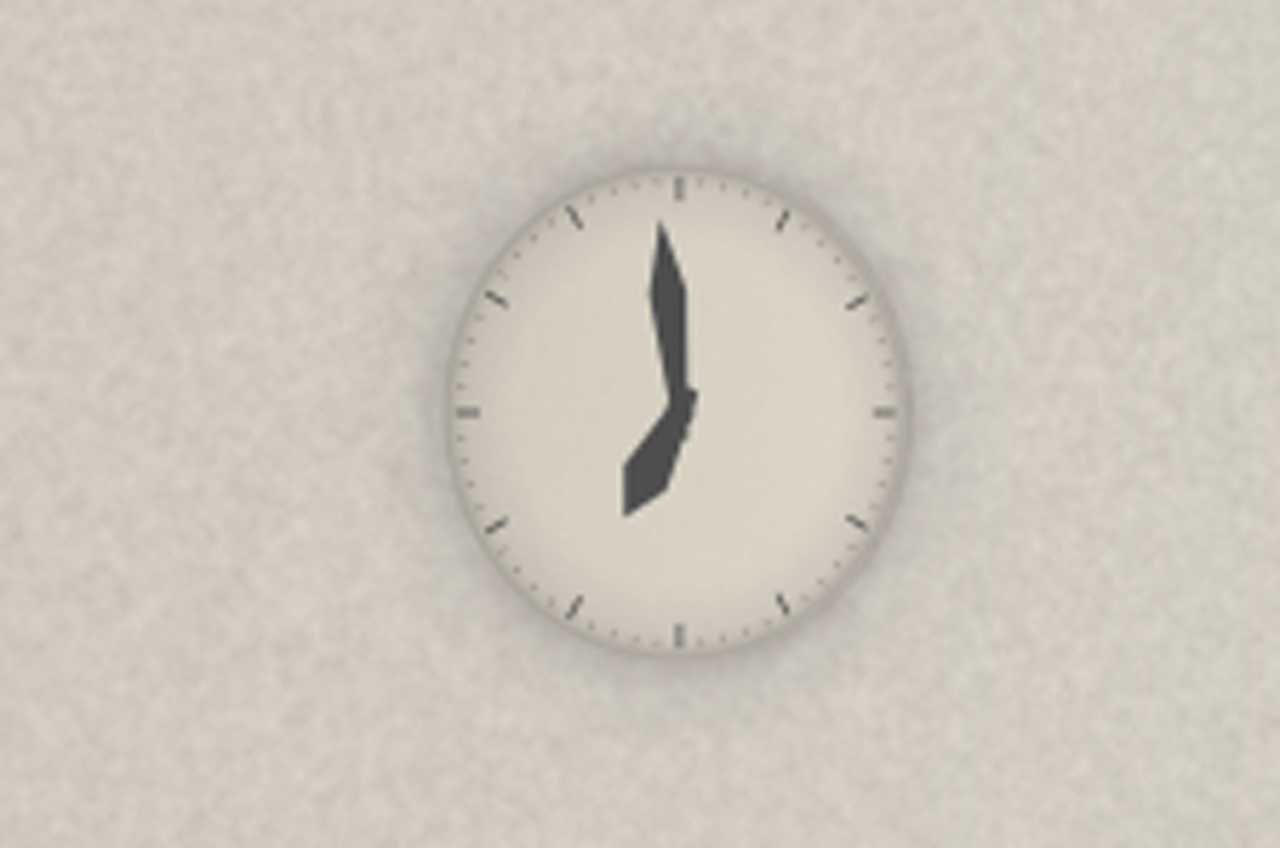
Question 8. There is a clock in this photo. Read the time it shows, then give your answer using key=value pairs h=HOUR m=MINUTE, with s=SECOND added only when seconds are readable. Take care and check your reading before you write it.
h=6 m=59
